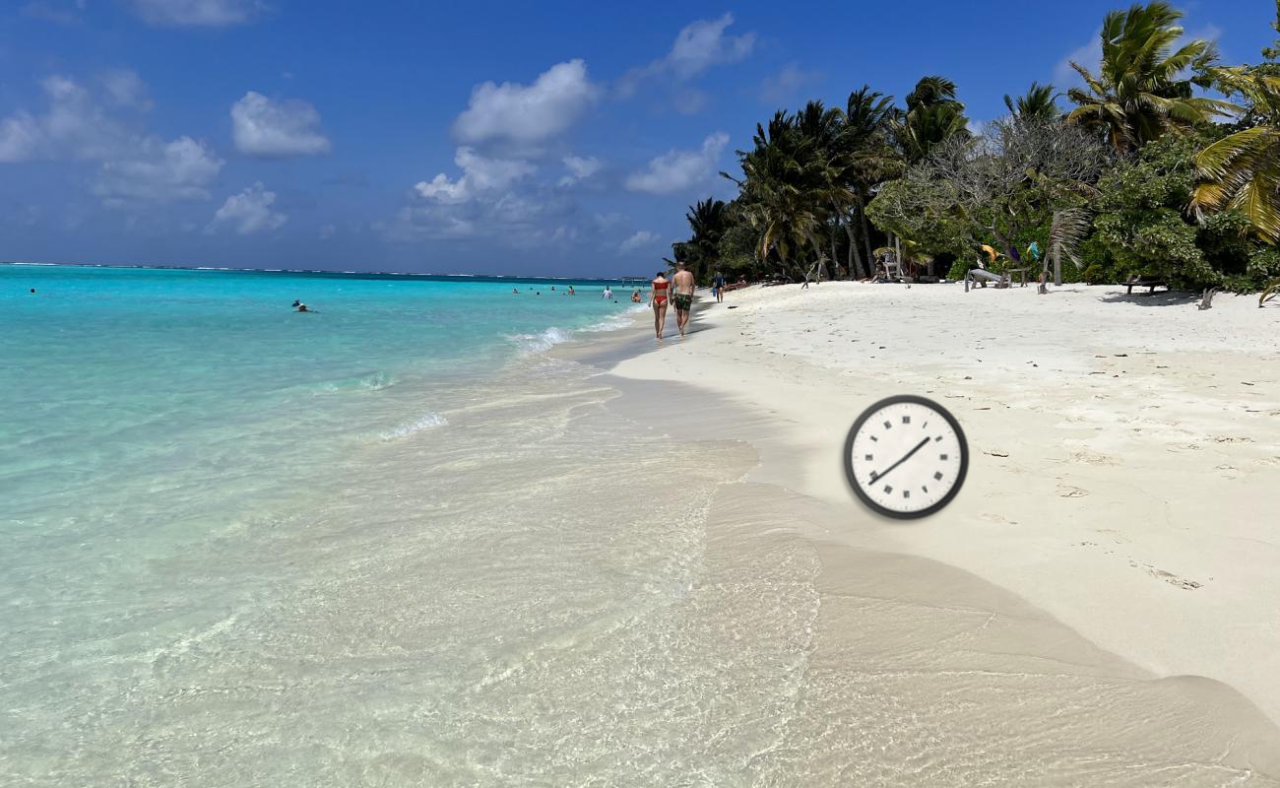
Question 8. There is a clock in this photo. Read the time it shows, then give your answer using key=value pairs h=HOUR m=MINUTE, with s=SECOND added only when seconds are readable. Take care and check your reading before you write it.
h=1 m=39
